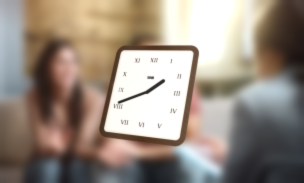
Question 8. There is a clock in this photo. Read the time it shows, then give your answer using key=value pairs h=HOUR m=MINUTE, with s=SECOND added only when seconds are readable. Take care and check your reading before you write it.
h=1 m=41
